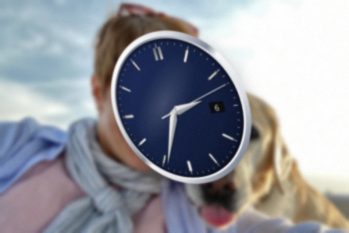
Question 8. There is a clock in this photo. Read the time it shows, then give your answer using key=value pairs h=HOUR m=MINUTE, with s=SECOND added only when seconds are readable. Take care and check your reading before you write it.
h=2 m=34 s=12
